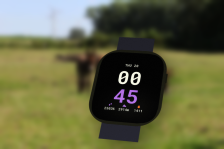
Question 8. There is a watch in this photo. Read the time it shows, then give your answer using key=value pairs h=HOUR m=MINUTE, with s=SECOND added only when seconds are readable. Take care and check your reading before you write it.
h=0 m=45
